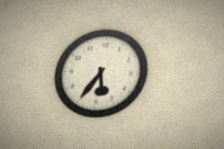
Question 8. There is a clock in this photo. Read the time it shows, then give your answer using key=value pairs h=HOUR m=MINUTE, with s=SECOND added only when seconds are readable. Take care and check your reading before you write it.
h=5 m=35
